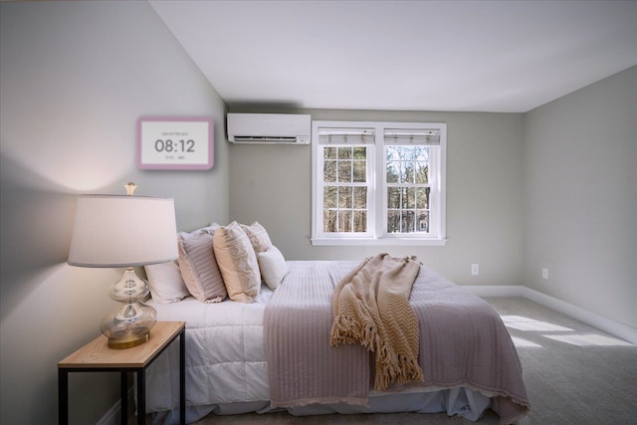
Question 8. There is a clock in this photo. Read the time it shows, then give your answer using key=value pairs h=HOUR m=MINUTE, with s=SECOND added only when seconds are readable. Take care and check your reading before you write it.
h=8 m=12
